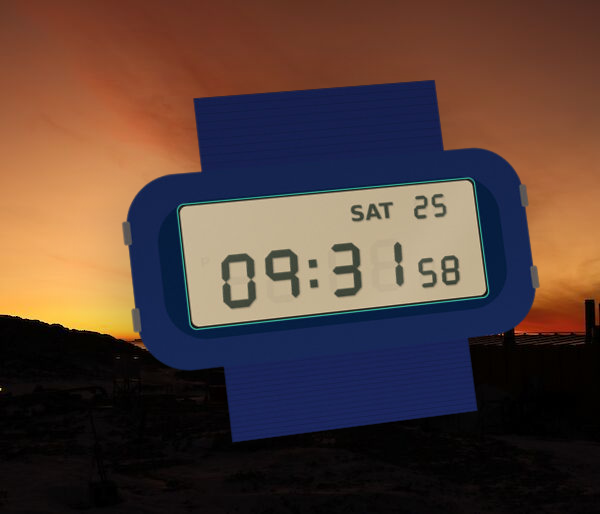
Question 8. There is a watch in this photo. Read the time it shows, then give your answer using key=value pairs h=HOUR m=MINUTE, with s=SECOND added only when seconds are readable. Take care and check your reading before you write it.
h=9 m=31 s=58
